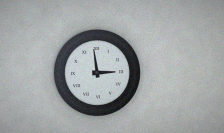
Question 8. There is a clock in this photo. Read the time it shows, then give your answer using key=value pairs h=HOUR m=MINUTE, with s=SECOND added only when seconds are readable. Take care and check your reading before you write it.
h=2 m=59
